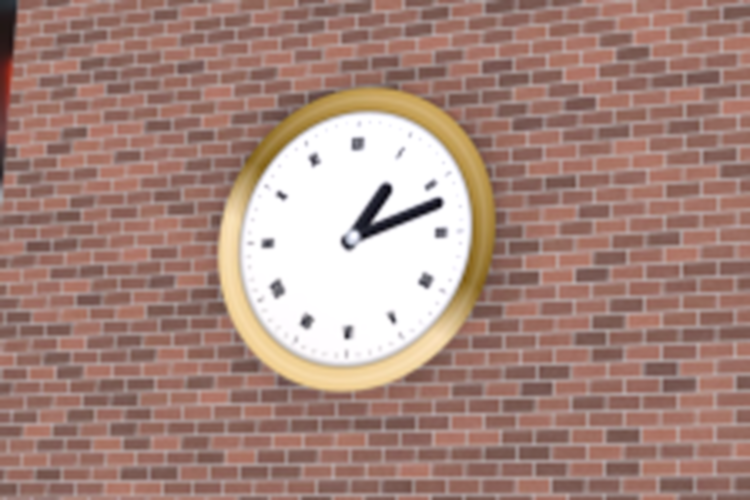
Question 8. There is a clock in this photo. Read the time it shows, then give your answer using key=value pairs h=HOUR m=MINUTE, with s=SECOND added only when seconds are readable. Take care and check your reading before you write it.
h=1 m=12
